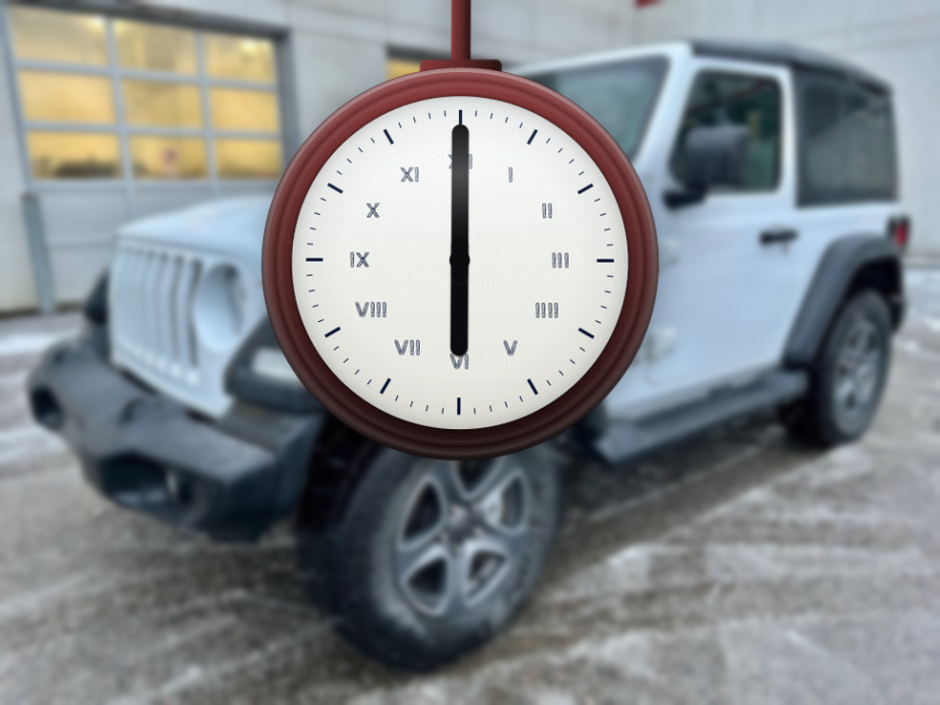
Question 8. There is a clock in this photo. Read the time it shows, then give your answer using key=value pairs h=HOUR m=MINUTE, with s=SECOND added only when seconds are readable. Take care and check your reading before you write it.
h=6 m=0
